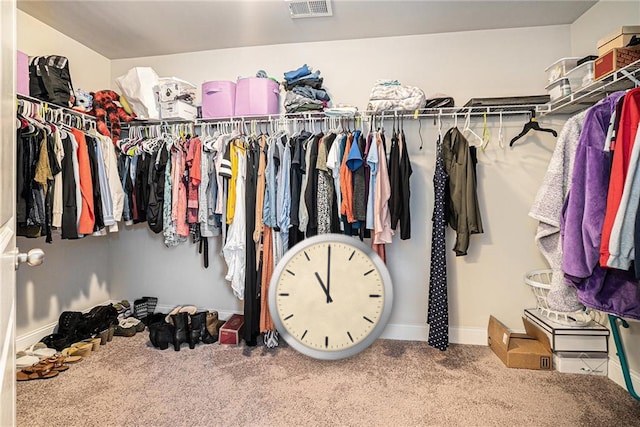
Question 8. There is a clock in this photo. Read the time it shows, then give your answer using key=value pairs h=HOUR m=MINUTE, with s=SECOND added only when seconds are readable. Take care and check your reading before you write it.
h=11 m=0
